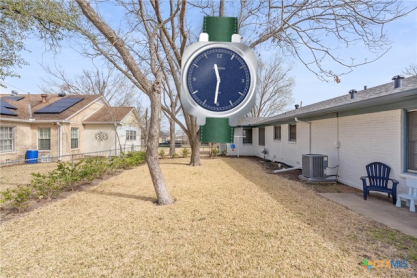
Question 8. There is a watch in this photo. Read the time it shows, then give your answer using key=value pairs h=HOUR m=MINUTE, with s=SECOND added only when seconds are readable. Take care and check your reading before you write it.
h=11 m=31
